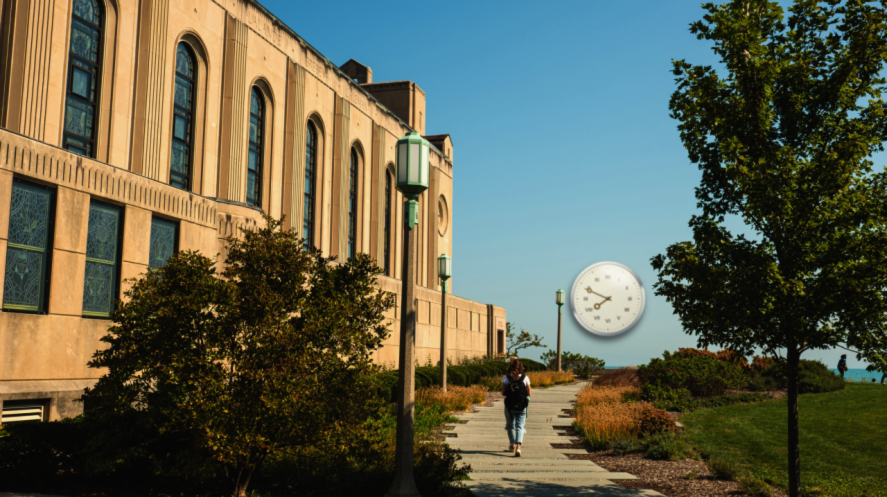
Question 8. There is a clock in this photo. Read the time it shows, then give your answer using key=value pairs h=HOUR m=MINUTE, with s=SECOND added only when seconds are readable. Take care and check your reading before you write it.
h=7 m=49
